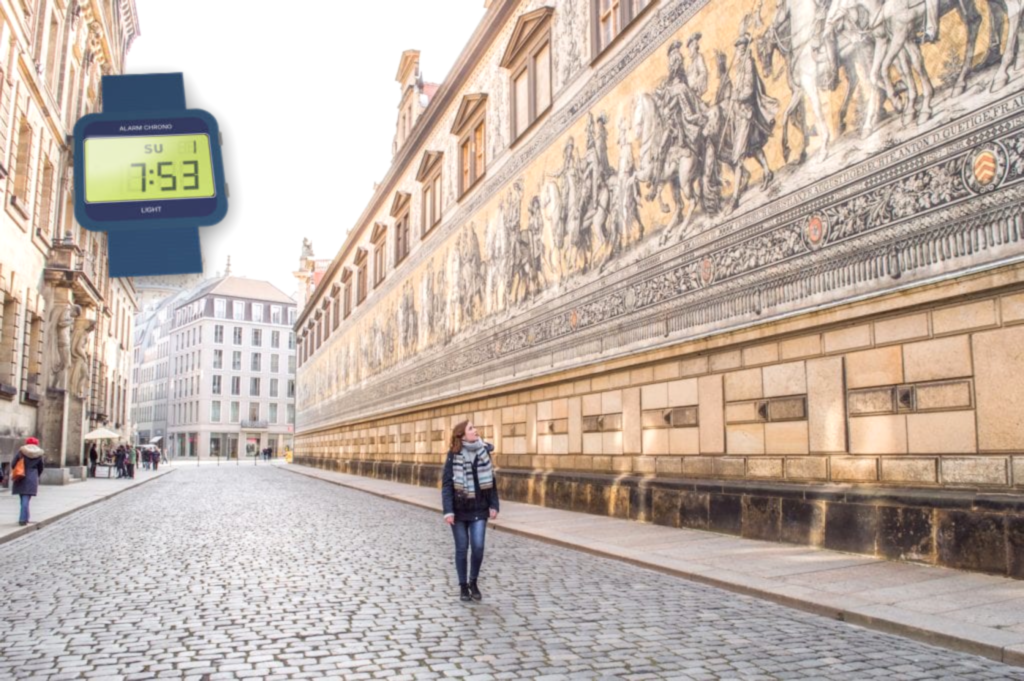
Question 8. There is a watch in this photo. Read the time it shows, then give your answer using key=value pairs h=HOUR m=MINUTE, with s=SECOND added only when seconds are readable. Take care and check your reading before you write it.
h=7 m=53
